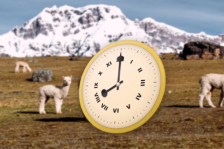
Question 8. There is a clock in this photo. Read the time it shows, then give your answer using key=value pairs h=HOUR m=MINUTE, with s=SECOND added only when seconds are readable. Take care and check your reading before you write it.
h=8 m=0
